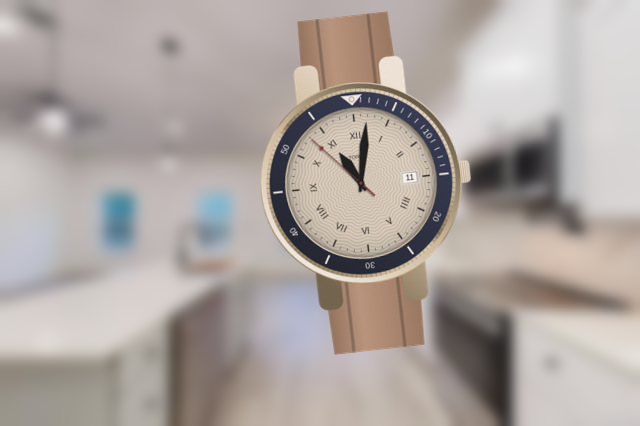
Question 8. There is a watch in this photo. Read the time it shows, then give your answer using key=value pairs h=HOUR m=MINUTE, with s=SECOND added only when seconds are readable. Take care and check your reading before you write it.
h=11 m=1 s=53
